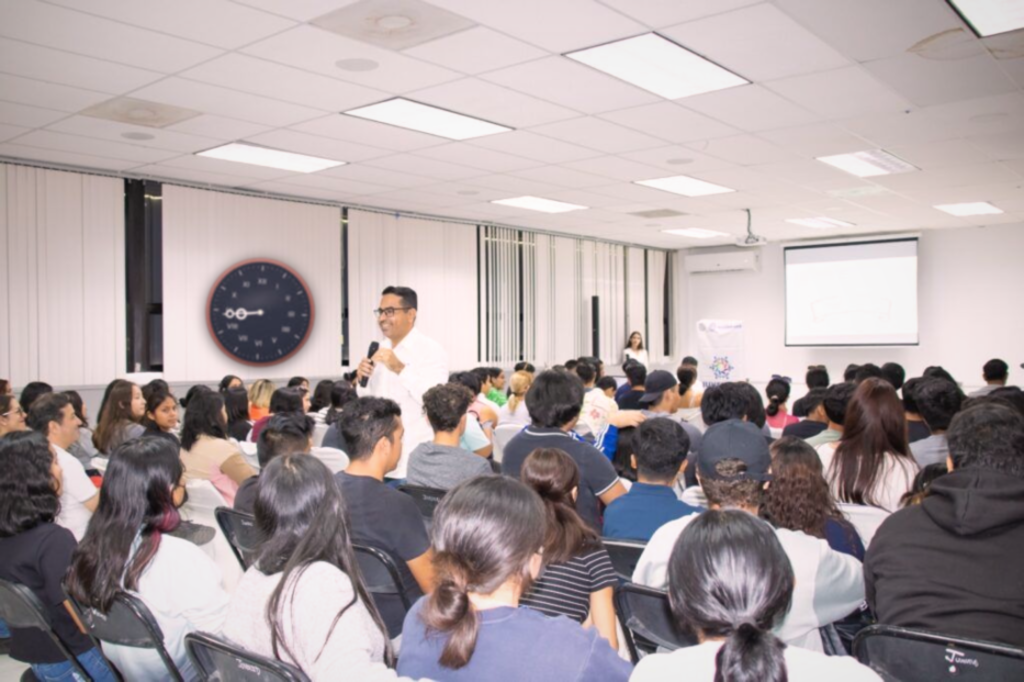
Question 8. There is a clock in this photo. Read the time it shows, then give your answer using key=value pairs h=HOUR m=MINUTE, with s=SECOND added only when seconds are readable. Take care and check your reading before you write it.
h=8 m=44
